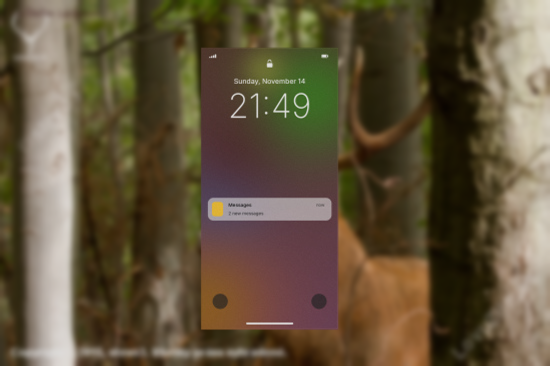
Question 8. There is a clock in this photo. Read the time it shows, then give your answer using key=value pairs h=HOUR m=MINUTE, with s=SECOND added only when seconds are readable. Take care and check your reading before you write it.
h=21 m=49
